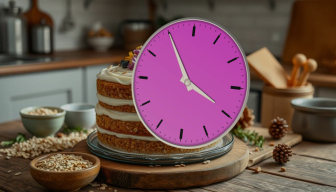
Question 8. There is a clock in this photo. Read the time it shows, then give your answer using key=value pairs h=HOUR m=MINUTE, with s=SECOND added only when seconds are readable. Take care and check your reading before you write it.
h=3 m=55
